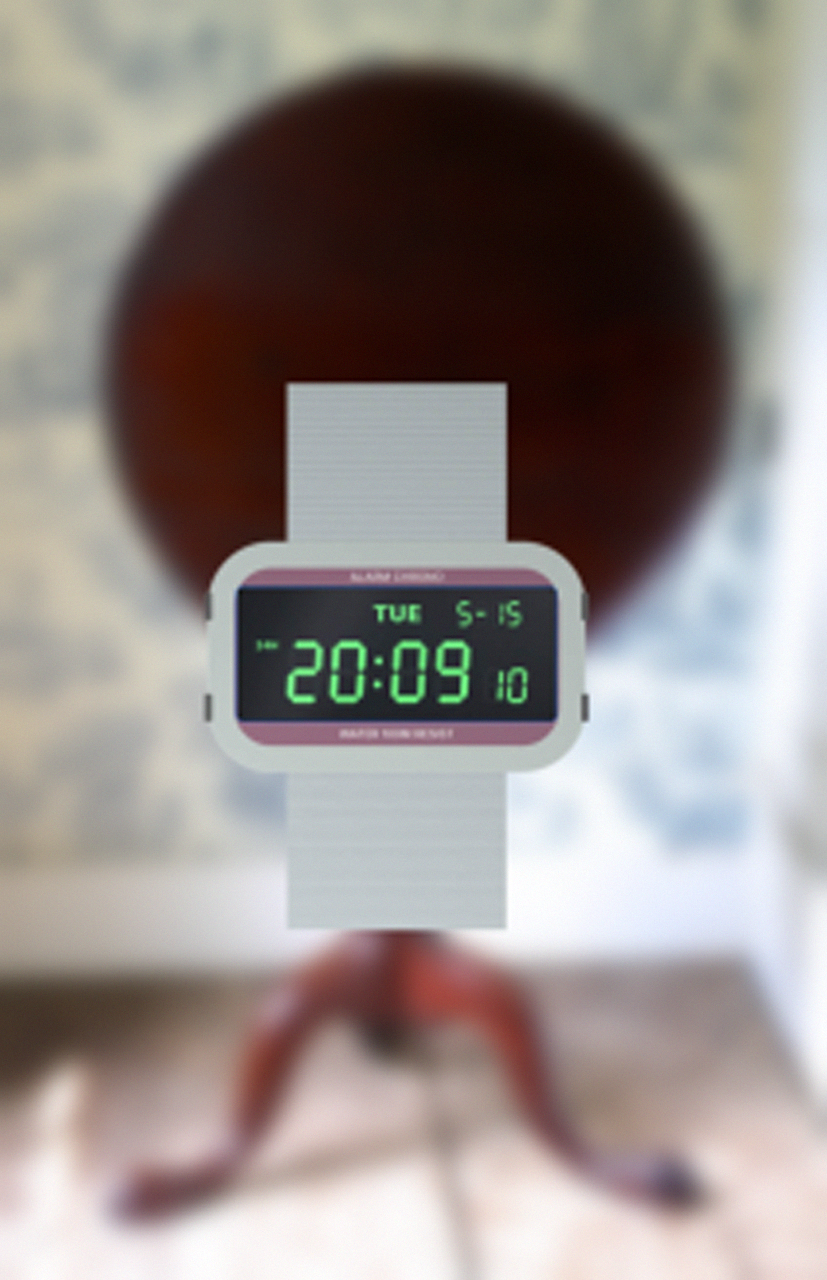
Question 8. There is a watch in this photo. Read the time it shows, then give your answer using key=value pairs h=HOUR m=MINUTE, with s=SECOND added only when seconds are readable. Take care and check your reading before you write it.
h=20 m=9 s=10
